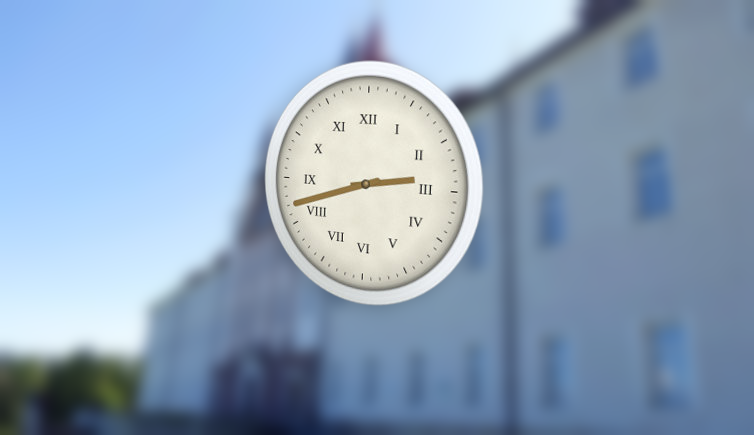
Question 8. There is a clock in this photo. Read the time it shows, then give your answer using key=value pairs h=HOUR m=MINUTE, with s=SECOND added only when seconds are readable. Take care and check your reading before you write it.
h=2 m=42
